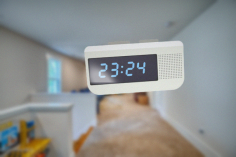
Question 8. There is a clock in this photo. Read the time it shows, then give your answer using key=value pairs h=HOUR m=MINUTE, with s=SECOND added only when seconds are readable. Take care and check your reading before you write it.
h=23 m=24
